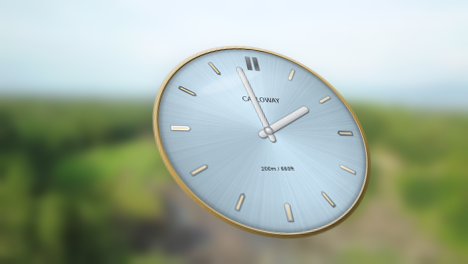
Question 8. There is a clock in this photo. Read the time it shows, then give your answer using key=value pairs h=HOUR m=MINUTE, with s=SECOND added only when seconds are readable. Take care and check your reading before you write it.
h=1 m=58
